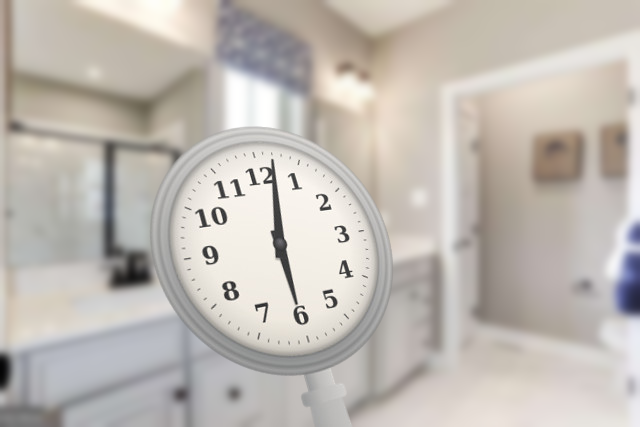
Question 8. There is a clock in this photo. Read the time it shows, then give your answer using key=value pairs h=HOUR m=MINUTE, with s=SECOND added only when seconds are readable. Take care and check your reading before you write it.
h=6 m=2
